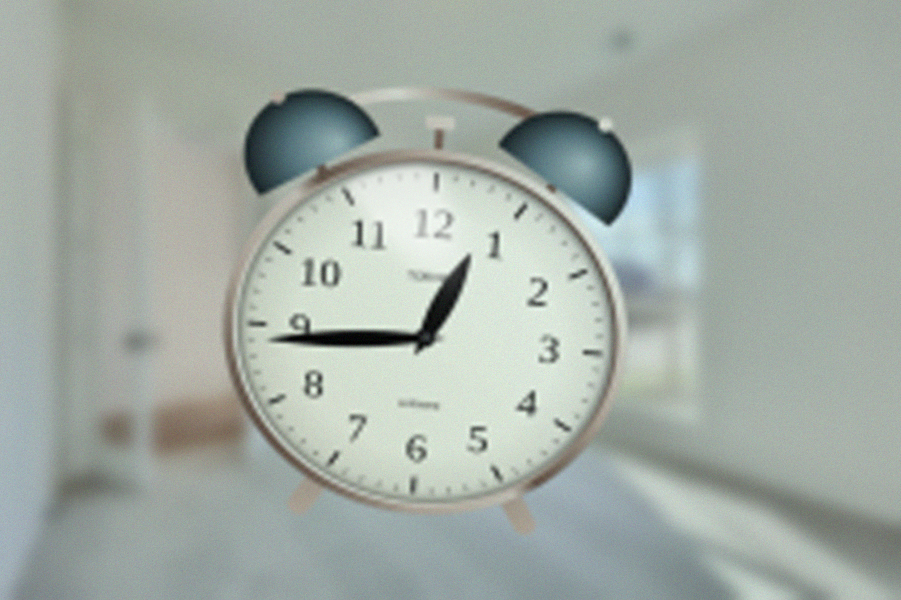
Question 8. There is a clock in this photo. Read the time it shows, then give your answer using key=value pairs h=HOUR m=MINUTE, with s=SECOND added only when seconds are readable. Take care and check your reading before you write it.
h=12 m=44
